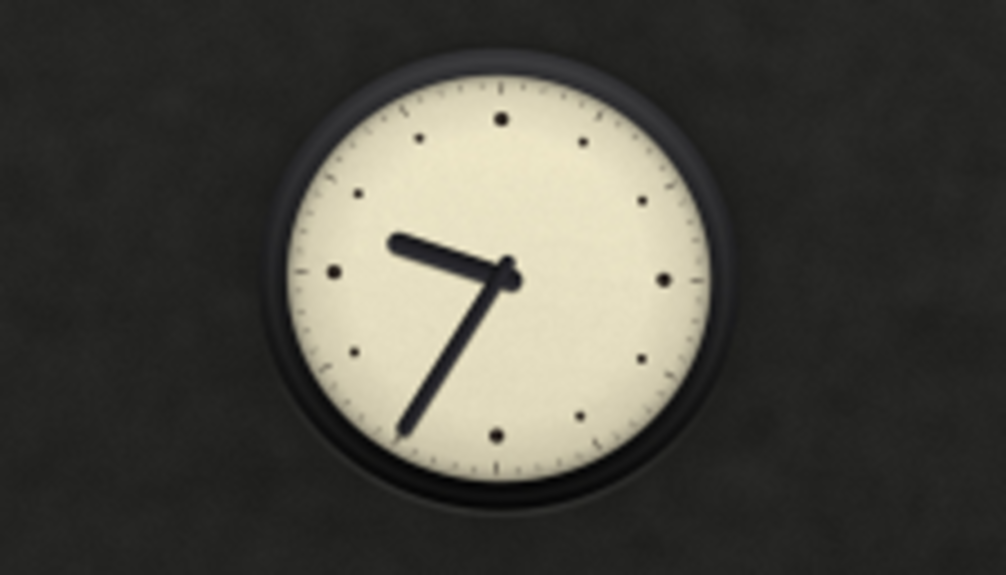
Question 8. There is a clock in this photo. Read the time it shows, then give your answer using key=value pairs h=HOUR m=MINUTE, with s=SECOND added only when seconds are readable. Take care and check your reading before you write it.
h=9 m=35
